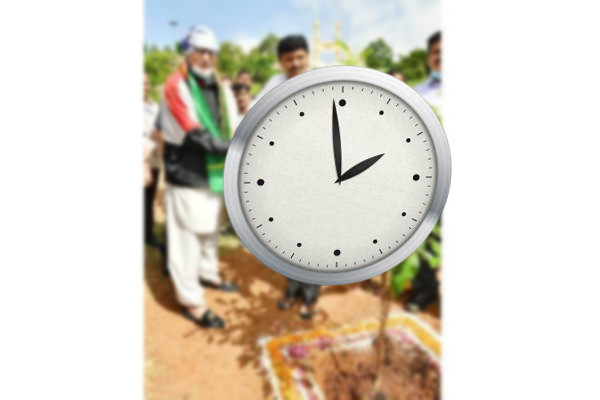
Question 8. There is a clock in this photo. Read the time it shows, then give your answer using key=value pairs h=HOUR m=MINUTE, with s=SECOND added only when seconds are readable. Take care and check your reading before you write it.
h=1 m=59
